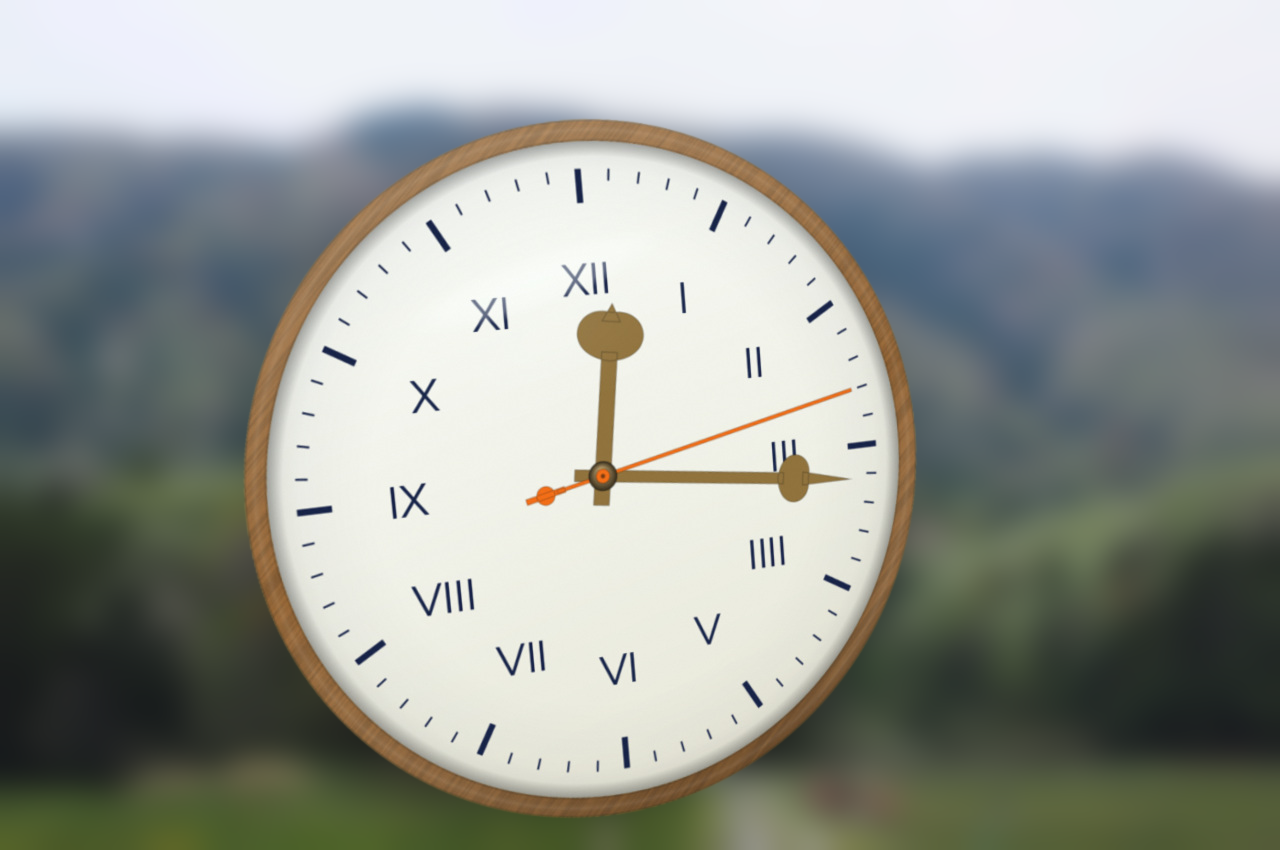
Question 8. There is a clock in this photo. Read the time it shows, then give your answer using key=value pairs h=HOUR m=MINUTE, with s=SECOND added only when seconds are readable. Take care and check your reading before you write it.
h=12 m=16 s=13
